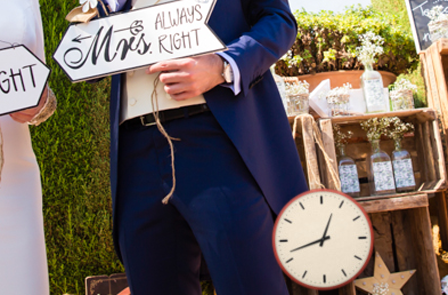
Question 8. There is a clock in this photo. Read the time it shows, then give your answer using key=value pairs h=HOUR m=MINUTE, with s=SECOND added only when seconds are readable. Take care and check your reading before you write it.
h=12 m=42
